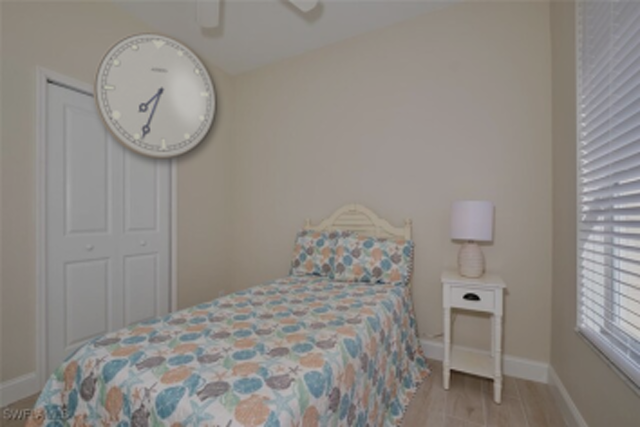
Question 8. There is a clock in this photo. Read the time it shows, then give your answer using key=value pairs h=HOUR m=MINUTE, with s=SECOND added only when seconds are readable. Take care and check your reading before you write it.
h=7 m=34
